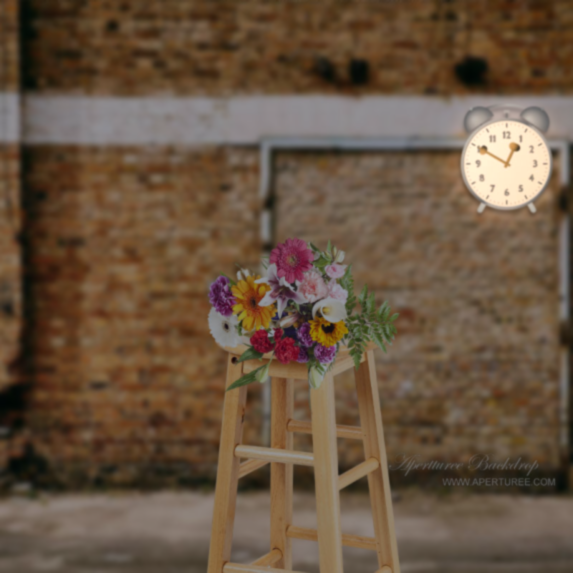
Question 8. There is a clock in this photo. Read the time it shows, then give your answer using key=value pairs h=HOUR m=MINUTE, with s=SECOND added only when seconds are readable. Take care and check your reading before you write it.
h=12 m=50
